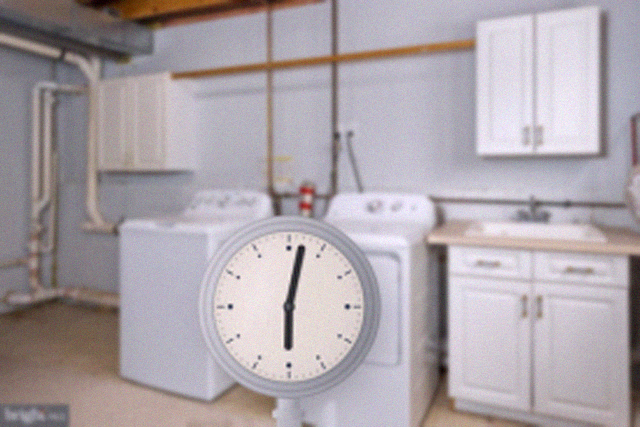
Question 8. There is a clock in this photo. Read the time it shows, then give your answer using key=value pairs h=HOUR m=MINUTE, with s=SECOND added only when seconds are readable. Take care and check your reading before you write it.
h=6 m=2
